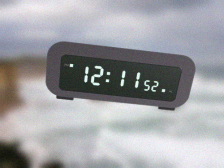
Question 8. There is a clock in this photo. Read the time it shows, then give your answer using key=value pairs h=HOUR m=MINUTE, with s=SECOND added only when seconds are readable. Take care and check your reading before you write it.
h=12 m=11 s=52
